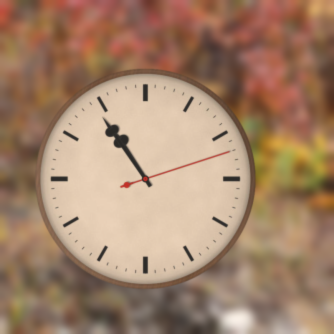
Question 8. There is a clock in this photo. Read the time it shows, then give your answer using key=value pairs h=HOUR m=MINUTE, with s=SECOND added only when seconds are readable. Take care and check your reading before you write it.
h=10 m=54 s=12
